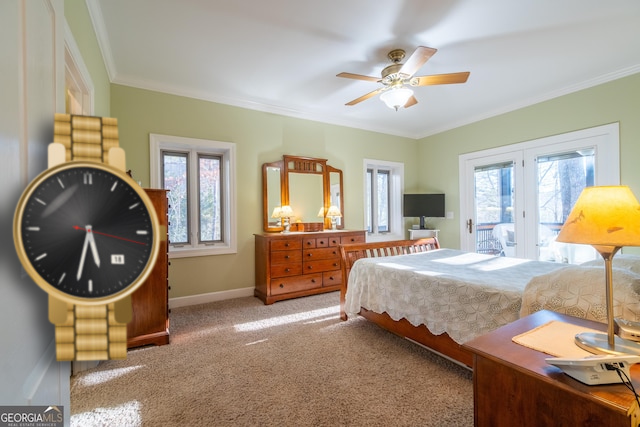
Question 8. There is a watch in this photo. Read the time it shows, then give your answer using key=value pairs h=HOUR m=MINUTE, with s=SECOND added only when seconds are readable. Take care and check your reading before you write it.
h=5 m=32 s=17
